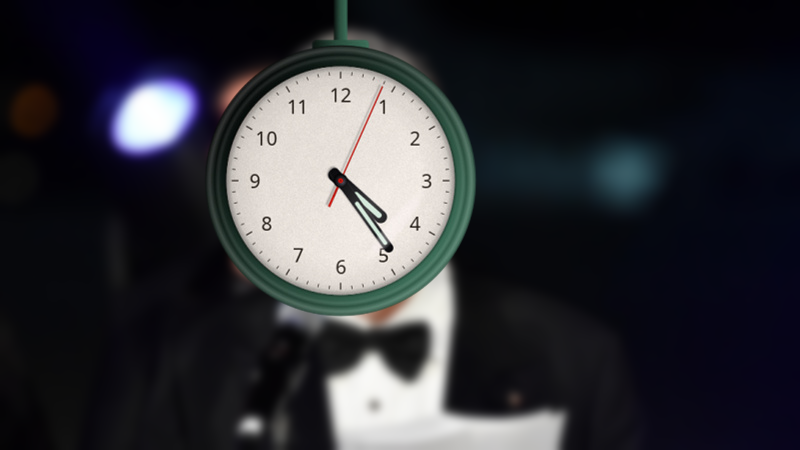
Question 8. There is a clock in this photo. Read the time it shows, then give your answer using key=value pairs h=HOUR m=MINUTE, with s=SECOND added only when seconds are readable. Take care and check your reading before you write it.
h=4 m=24 s=4
